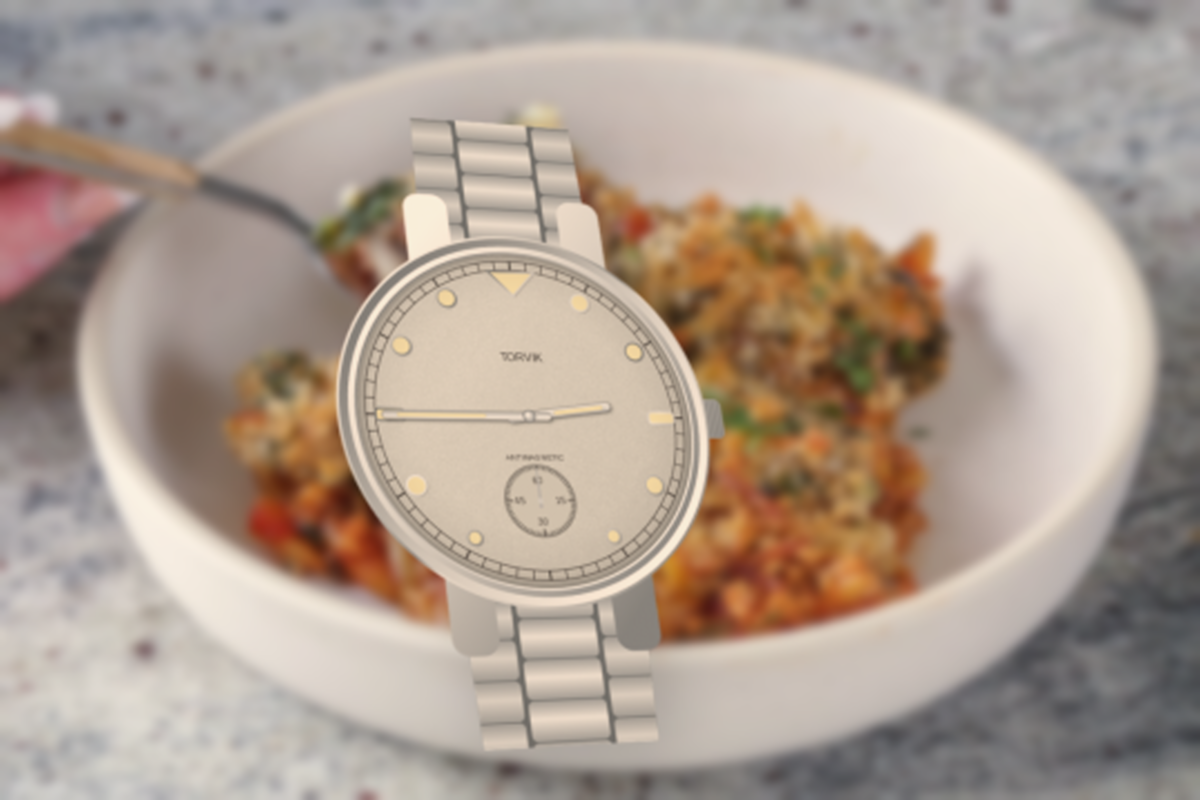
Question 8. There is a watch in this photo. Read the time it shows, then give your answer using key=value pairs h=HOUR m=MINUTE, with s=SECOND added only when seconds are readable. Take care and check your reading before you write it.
h=2 m=45
